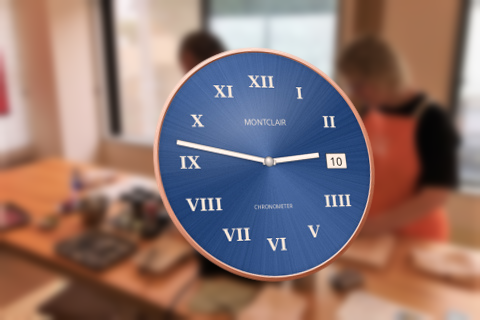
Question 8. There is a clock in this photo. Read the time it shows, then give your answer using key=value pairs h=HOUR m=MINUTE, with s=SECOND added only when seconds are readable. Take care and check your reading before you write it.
h=2 m=47
